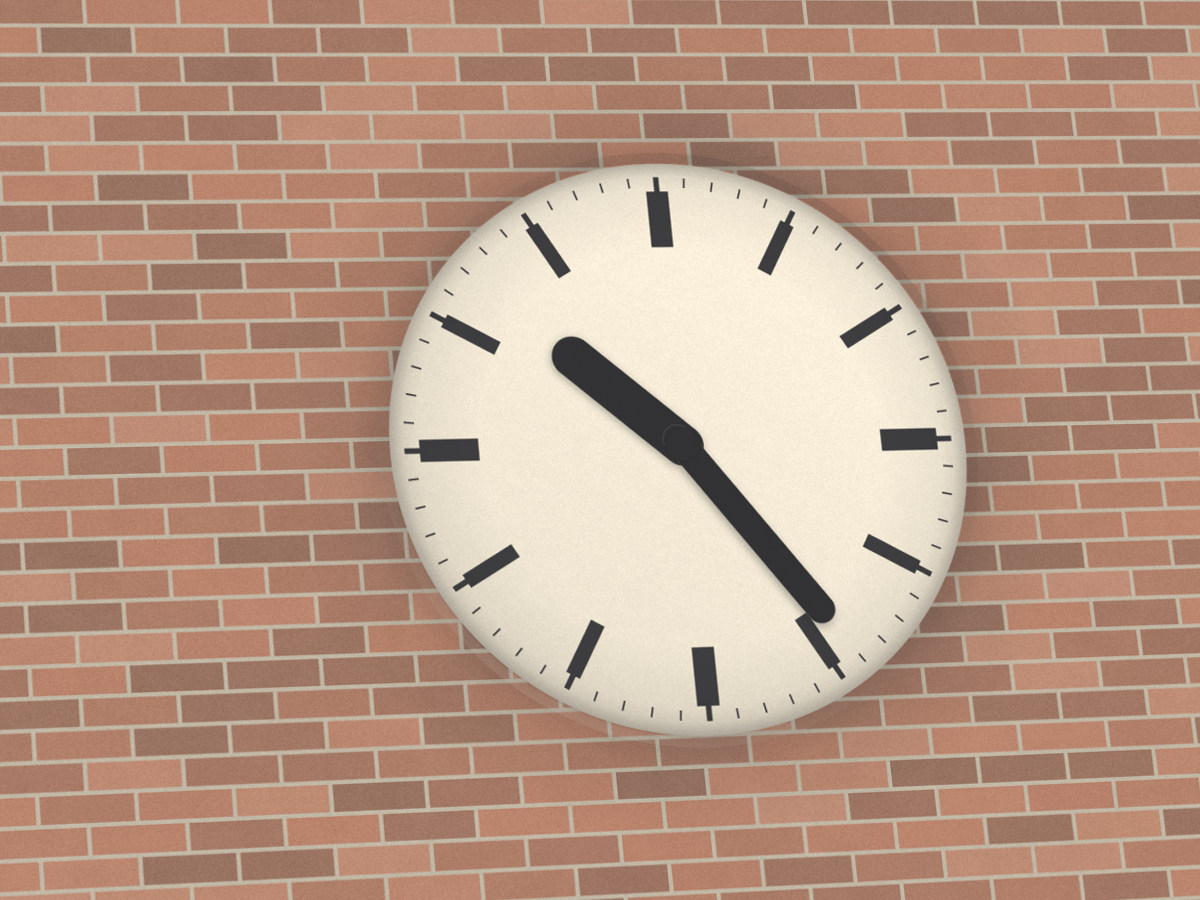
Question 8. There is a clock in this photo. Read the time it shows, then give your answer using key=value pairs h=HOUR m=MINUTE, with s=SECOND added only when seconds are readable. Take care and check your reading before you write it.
h=10 m=24
